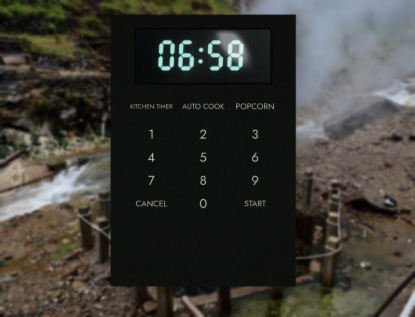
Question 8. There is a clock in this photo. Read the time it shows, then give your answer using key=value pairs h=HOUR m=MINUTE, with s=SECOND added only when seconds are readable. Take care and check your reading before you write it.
h=6 m=58
